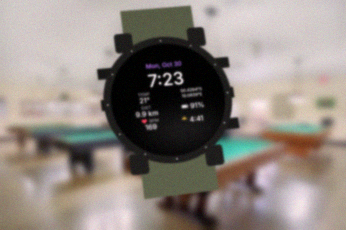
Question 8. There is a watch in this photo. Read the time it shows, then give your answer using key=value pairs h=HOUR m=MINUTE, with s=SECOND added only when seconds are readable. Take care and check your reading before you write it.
h=7 m=23
